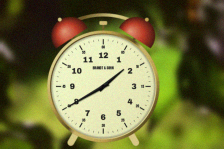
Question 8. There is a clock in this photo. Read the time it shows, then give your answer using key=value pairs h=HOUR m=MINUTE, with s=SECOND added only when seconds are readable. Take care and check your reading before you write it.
h=1 m=40
